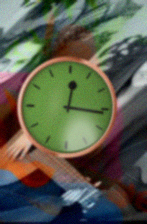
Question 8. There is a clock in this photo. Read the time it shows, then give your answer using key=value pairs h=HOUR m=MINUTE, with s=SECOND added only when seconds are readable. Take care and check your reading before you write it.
h=12 m=16
